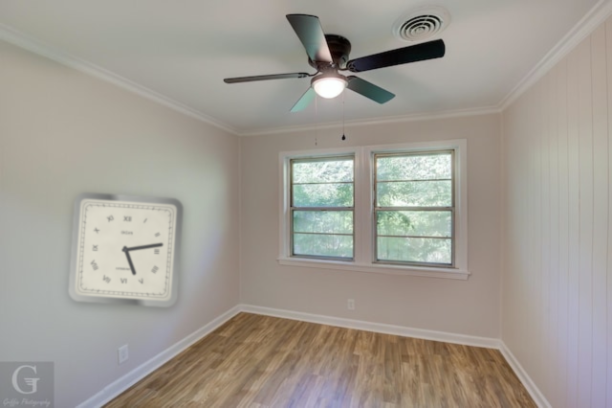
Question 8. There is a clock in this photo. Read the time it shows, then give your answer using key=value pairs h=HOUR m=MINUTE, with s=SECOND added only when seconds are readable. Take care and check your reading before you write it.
h=5 m=13
